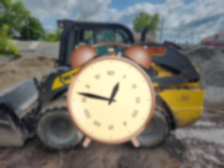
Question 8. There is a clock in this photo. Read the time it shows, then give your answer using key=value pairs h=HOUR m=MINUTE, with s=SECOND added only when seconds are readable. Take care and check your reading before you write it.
h=12 m=47
